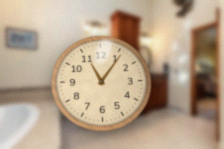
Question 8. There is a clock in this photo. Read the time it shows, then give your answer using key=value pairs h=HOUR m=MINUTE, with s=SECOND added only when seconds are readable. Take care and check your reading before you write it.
h=11 m=6
